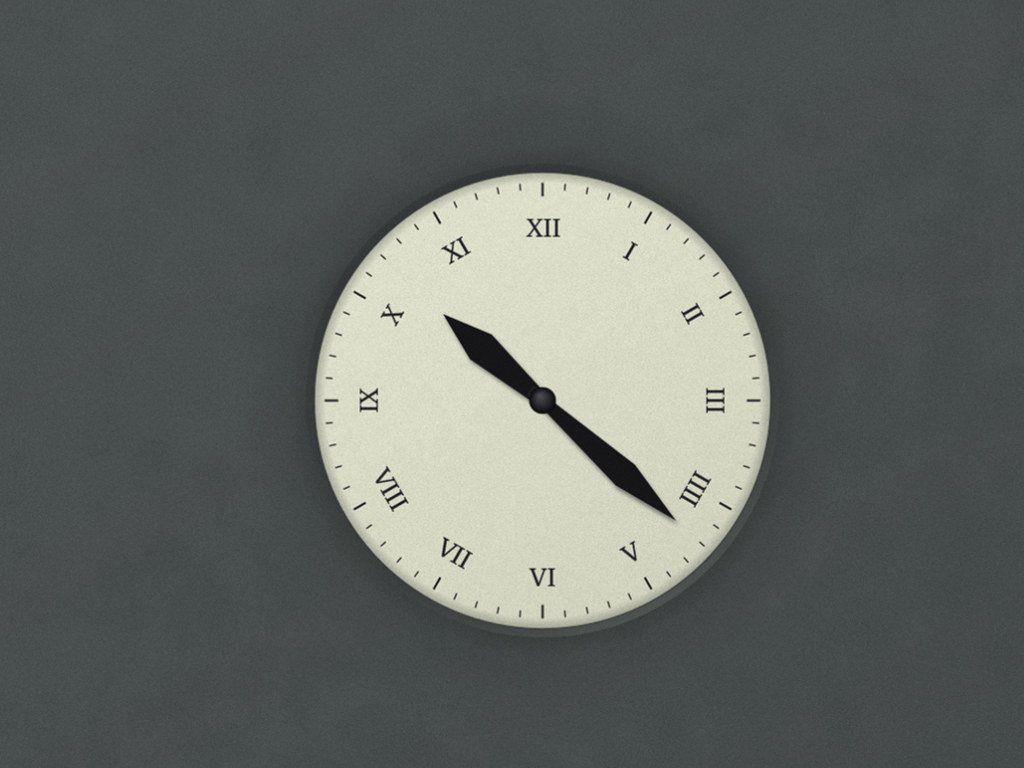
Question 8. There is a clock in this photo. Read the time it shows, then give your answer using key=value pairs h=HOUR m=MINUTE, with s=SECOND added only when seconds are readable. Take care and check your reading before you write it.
h=10 m=22
